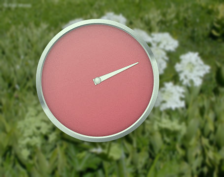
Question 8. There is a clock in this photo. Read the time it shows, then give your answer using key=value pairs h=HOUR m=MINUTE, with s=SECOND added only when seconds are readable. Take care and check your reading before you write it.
h=2 m=11
